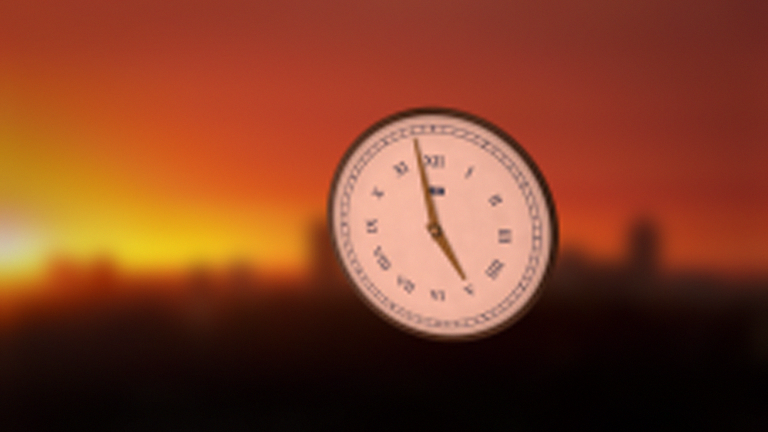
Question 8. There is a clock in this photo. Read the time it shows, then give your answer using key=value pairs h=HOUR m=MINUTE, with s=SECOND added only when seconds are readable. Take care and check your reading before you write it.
h=4 m=58
